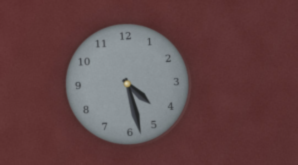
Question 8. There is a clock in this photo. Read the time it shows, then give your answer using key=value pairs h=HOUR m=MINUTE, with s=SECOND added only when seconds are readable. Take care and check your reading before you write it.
h=4 m=28
